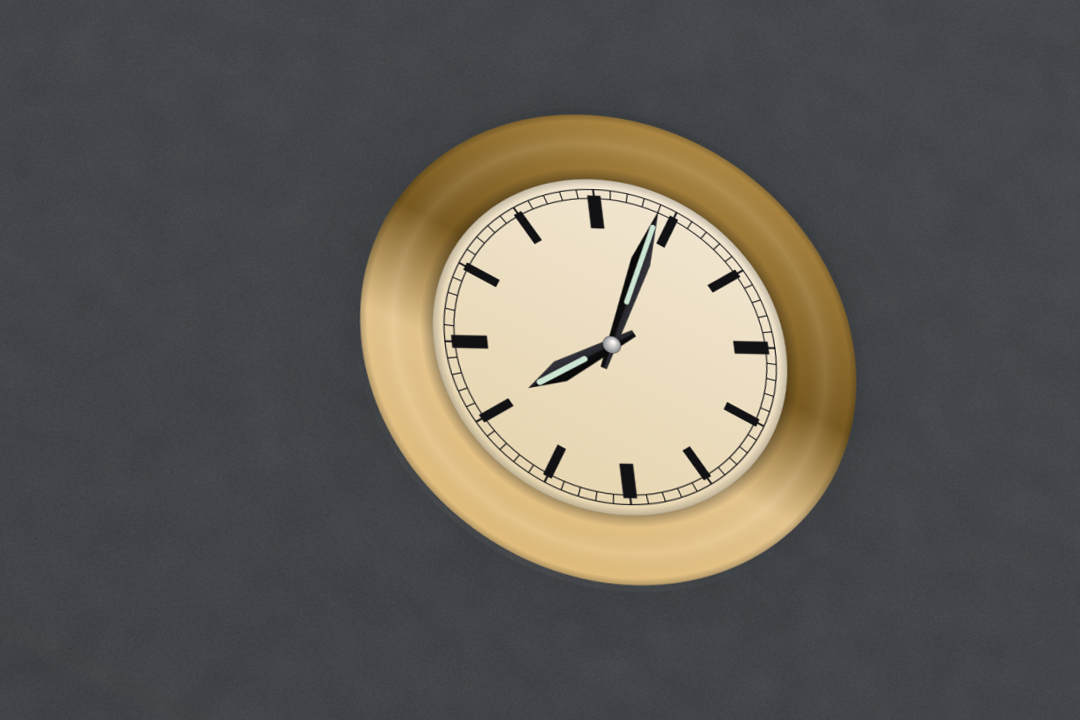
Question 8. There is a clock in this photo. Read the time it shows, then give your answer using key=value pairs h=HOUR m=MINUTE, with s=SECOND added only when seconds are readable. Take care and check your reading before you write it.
h=8 m=4
